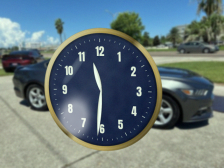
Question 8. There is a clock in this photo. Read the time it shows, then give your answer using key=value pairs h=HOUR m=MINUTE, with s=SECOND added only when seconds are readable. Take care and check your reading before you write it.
h=11 m=31
